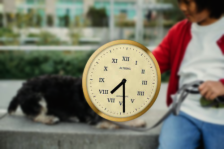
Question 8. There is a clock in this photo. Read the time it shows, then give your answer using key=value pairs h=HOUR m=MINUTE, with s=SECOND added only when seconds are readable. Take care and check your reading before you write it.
h=7 m=29
